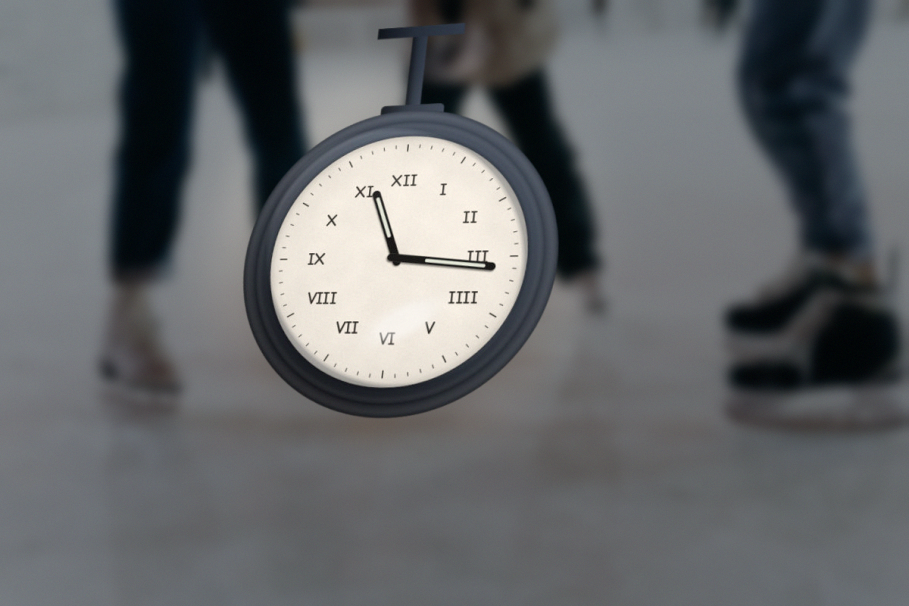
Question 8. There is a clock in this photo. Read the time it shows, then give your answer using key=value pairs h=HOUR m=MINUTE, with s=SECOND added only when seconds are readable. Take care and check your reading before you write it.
h=11 m=16
